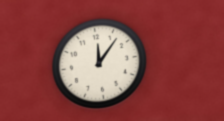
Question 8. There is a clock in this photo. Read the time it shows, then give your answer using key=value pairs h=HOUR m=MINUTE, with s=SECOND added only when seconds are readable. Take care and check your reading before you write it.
h=12 m=7
